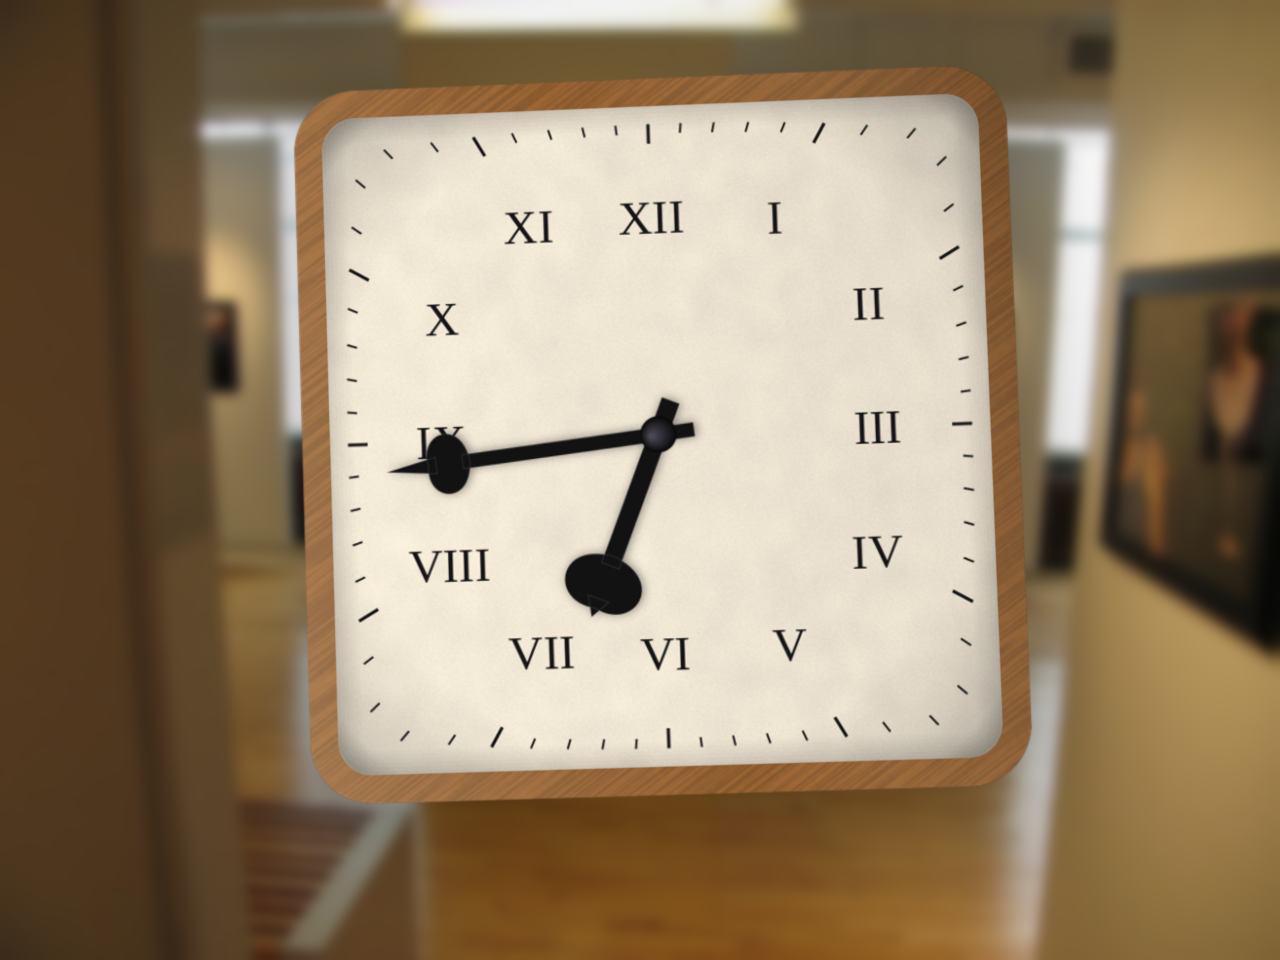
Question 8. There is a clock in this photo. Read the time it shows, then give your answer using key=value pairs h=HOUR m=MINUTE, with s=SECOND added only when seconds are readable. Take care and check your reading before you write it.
h=6 m=44
